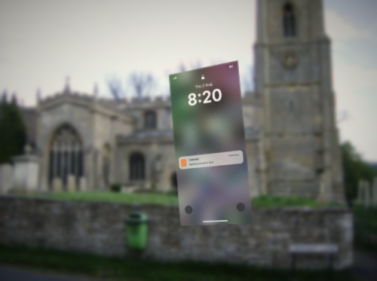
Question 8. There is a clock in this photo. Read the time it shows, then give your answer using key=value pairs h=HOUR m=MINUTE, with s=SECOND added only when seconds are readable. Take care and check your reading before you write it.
h=8 m=20
